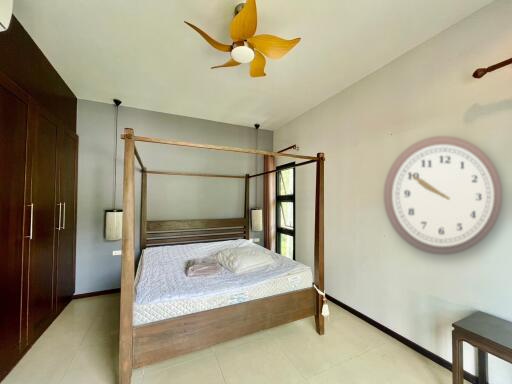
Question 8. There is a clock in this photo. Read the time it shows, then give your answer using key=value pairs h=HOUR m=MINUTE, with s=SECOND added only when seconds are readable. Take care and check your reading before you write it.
h=9 m=50
